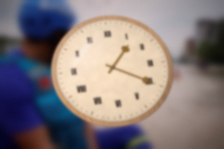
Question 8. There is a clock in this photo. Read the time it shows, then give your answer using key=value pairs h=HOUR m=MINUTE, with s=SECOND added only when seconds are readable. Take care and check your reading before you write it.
h=1 m=20
